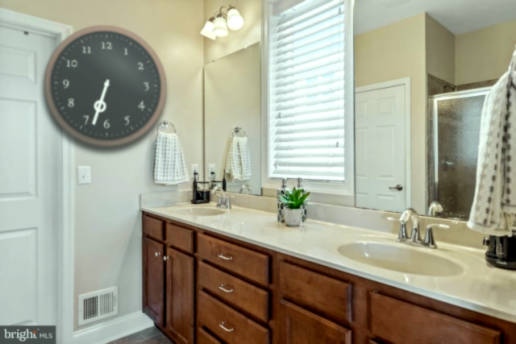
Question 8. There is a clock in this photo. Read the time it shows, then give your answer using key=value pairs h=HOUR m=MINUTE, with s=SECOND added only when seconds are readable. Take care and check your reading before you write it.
h=6 m=33
